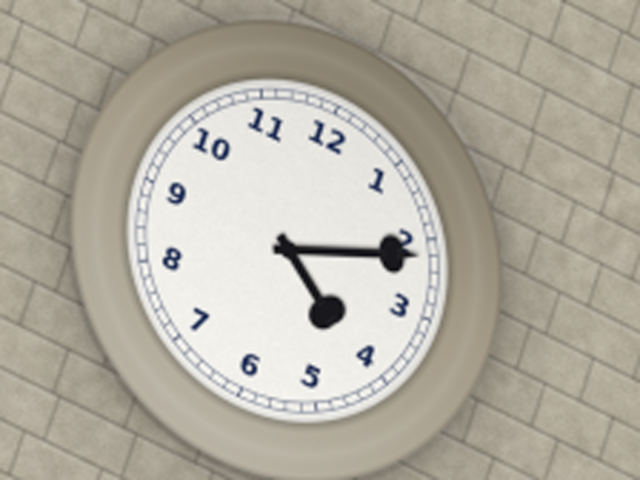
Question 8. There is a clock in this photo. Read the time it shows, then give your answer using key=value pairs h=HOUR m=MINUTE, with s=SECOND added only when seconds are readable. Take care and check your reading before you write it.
h=4 m=11
